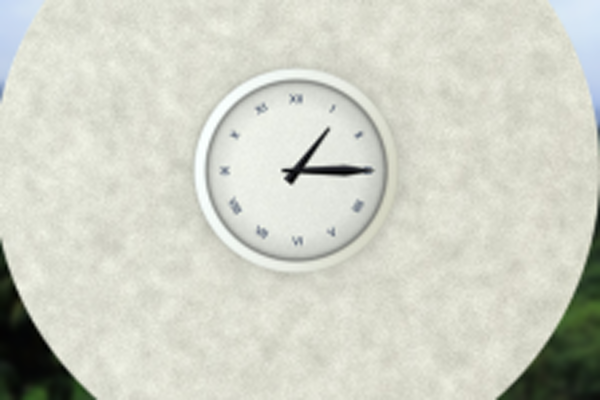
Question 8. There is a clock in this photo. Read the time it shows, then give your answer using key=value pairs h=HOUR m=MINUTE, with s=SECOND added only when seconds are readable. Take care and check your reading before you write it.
h=1 m=15
